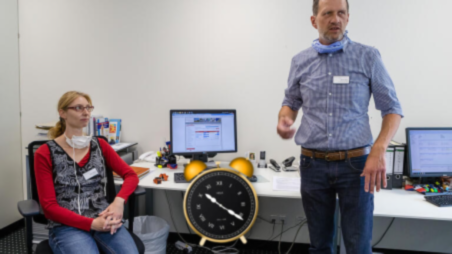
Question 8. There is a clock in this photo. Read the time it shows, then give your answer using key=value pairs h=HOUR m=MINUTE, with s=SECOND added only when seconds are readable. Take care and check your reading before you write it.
h=10 m=21
